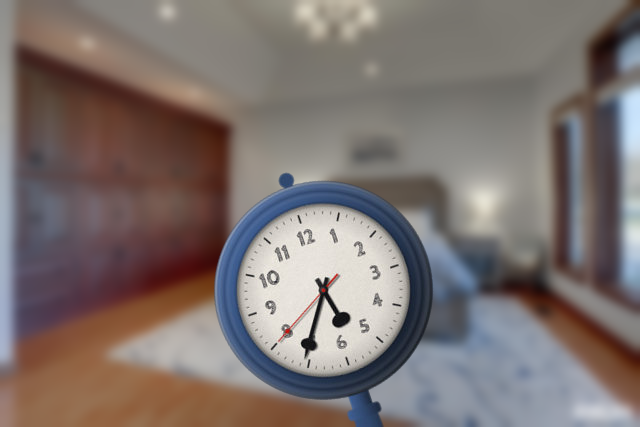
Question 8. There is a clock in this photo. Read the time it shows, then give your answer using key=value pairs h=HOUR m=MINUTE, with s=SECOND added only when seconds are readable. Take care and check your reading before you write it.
h=5 m=35 s=40
